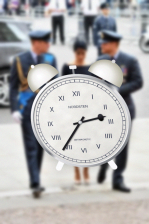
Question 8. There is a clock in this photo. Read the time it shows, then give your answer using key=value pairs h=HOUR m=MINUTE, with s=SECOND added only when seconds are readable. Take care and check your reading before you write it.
h=2 m=36
